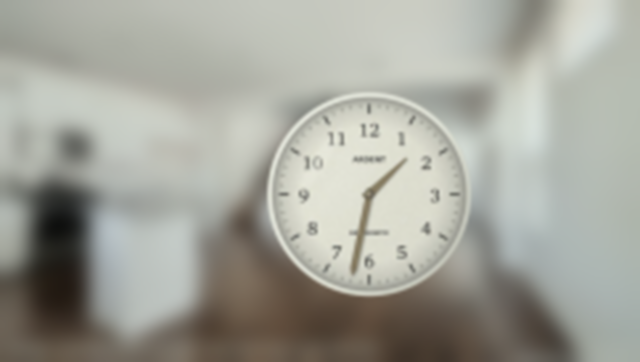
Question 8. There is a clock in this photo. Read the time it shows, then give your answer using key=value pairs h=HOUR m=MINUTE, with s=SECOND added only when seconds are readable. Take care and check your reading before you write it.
h=1 m=32
